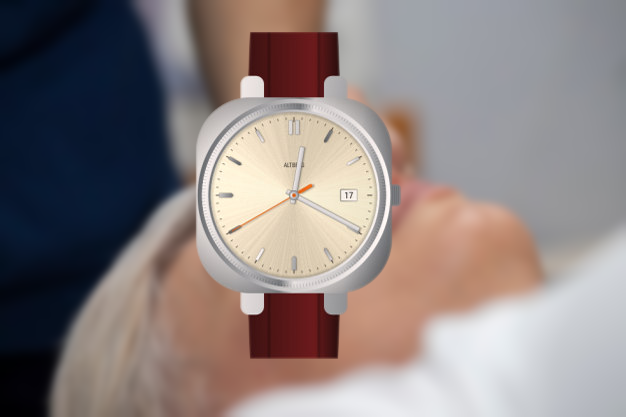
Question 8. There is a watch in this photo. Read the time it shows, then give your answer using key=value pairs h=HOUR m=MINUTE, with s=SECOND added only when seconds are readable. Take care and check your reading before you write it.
h=12 m=19 s=40
